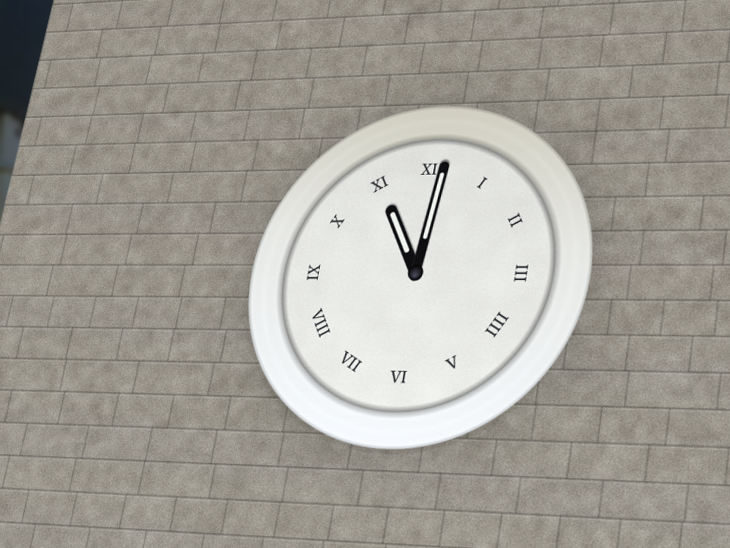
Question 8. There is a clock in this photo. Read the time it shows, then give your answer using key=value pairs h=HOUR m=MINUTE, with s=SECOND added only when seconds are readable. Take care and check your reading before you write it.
h=11 m=1
